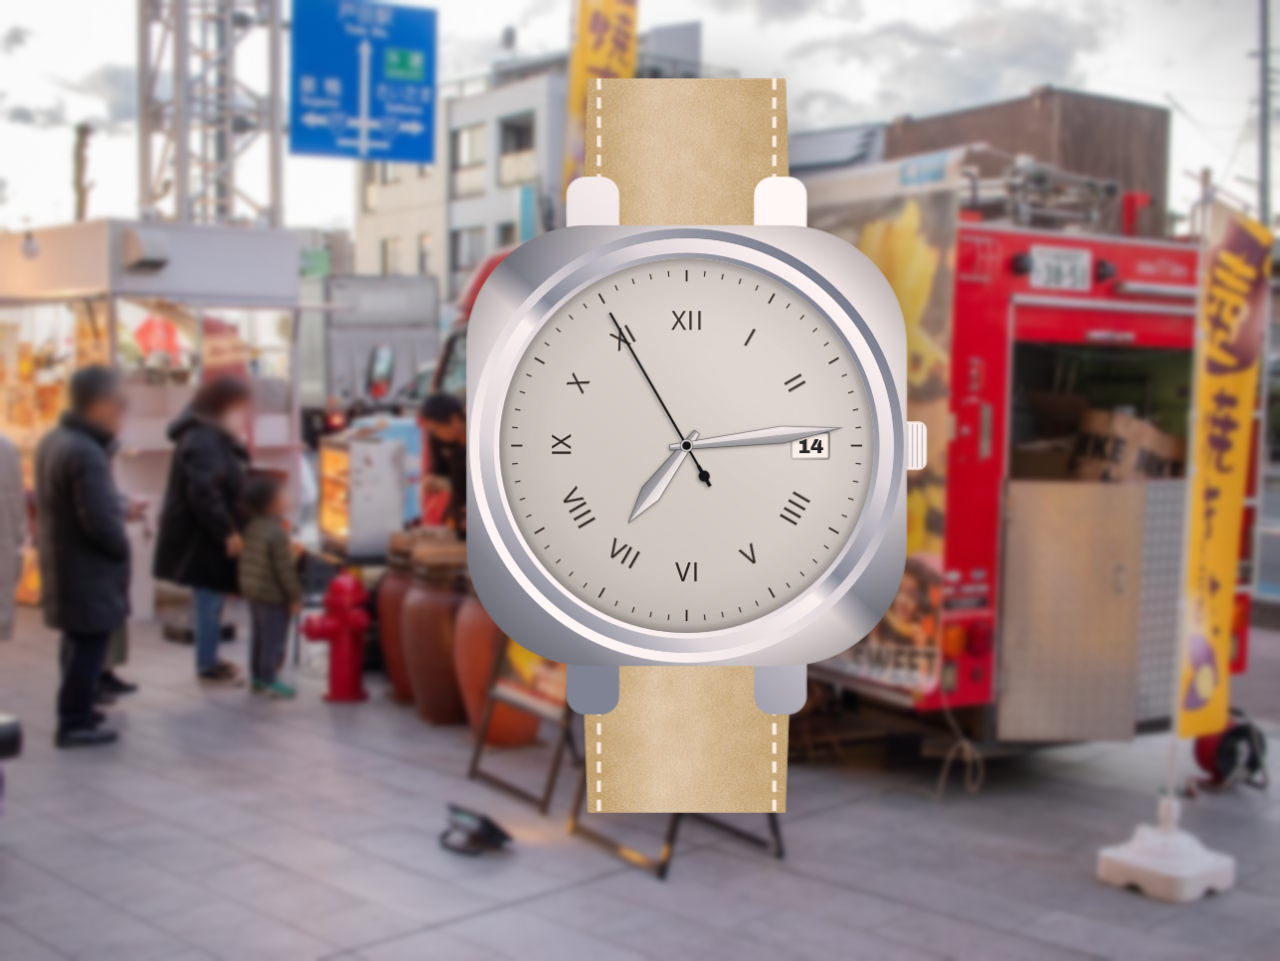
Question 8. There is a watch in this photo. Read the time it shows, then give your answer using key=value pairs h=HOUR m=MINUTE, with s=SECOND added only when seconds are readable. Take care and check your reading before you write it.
h=7 m=13 s=55
